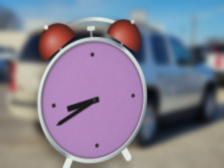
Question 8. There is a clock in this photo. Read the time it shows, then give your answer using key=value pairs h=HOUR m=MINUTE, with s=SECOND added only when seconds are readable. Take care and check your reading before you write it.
h=8 m=41
